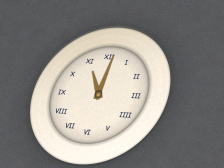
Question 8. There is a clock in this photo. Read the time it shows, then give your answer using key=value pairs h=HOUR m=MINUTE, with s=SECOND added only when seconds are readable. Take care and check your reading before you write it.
h=11 m=1
